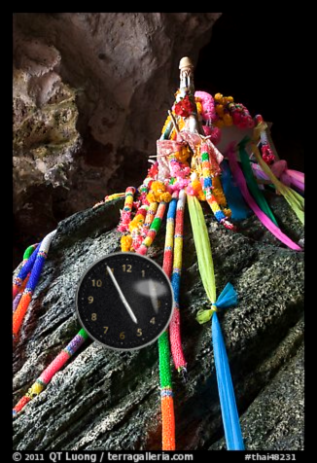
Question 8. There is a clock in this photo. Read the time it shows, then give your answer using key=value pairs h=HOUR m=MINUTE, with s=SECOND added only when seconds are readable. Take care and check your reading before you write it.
h=4 m=55
